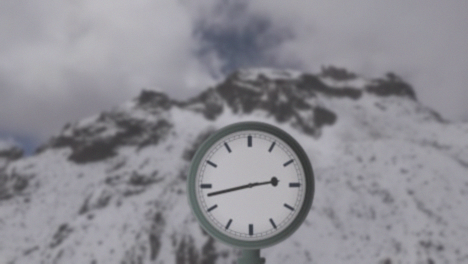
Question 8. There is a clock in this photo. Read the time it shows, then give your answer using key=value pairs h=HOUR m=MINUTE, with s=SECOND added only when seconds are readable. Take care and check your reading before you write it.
h=2 m=43
